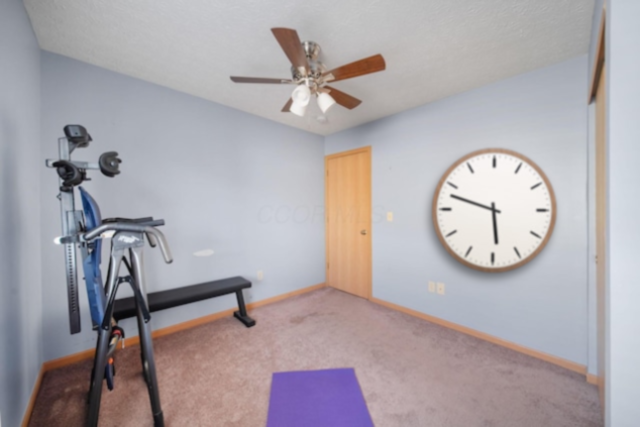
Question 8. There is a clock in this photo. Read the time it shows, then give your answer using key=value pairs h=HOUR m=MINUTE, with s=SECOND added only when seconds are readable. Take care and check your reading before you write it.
h=5 m=48
